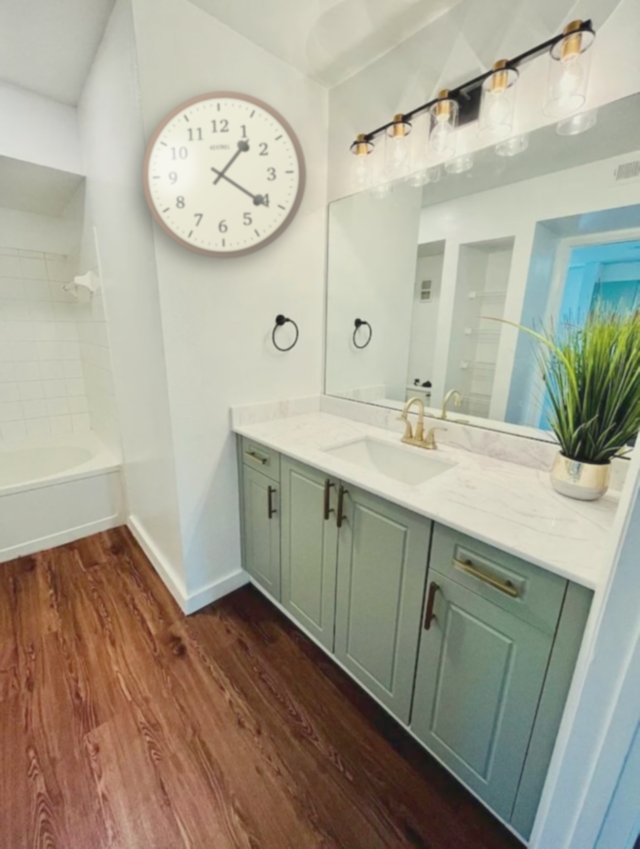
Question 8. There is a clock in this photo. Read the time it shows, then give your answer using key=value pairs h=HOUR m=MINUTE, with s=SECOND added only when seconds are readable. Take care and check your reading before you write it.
h=1 m=21
